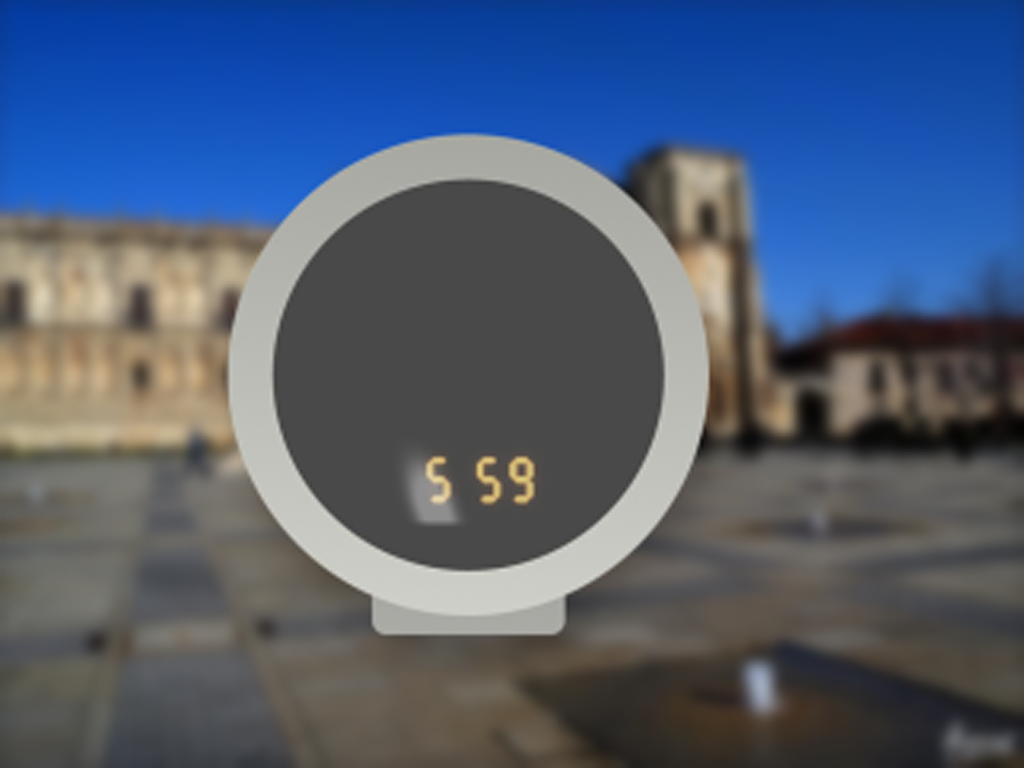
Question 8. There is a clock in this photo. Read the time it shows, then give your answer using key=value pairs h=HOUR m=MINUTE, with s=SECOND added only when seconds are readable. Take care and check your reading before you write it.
h=5 m=59
